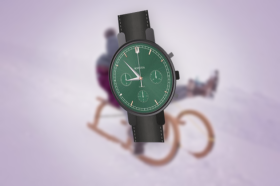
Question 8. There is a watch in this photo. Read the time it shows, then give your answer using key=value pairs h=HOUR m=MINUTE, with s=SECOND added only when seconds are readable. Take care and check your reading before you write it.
h=8 m=53
